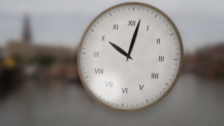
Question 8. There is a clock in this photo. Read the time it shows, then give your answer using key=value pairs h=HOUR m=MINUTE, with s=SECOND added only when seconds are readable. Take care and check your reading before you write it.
h=10 m=2
